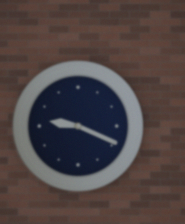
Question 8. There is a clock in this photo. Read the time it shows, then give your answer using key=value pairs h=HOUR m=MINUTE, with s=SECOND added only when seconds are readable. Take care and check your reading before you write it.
h=9 m=19
